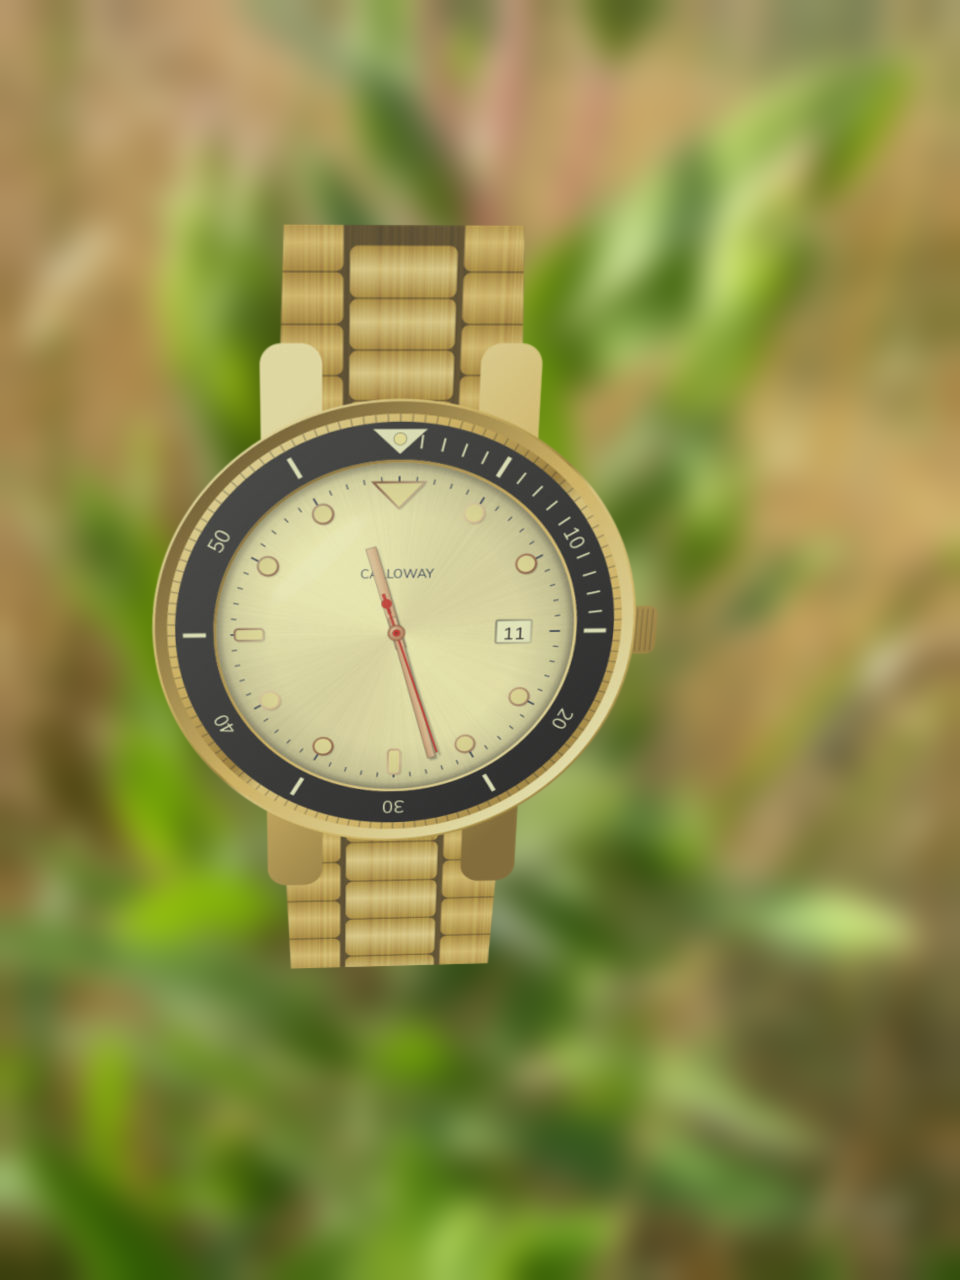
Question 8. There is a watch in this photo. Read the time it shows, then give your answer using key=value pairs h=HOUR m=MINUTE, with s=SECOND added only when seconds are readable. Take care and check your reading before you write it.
h=11 m=27 s=27
